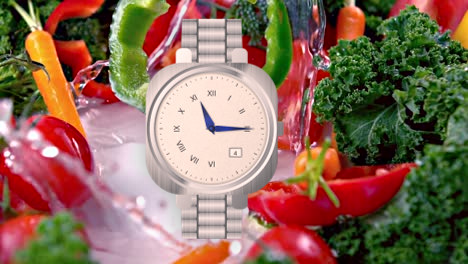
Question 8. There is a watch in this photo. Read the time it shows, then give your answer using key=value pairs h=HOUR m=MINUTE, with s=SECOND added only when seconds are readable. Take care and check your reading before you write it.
h=11 m=15
